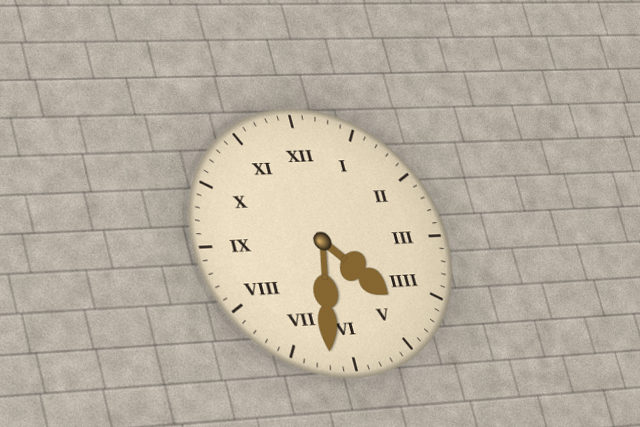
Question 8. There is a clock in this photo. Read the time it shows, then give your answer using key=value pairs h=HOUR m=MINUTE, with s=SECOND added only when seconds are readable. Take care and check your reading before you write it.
h=4 m=32
